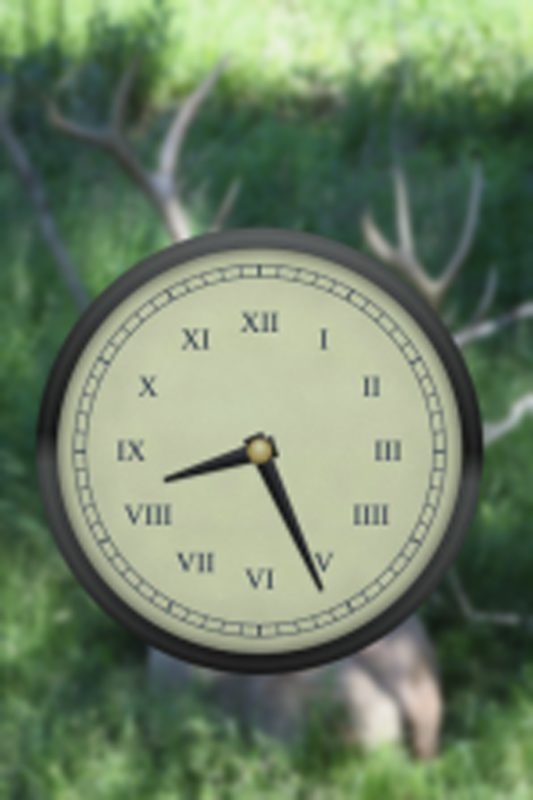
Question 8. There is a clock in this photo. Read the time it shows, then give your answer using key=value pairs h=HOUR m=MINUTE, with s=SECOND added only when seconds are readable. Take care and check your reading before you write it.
h=8 m=26
